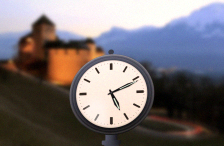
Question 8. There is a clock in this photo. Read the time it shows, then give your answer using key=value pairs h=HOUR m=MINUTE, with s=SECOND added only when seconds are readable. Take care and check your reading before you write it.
h=5 m=11
